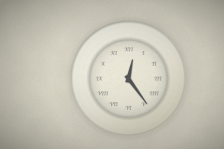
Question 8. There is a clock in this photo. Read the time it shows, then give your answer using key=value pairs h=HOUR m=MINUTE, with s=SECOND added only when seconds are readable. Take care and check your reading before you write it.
h=12 m=24
